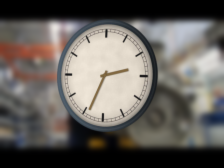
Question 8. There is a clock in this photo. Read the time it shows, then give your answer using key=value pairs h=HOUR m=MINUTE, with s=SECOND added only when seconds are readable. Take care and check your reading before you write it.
h=2 m=34
